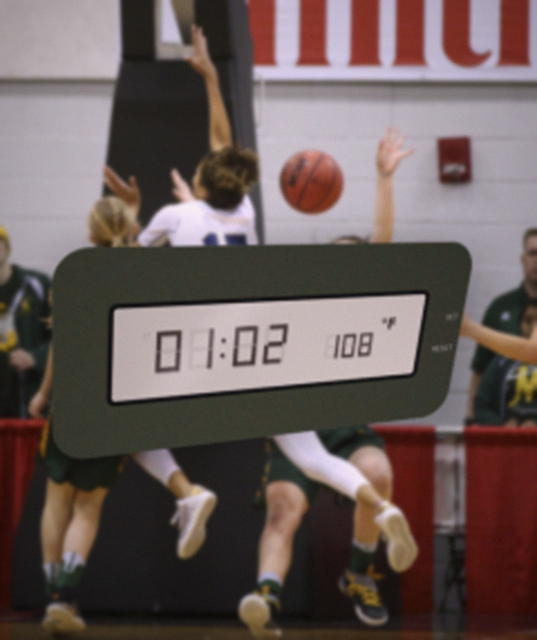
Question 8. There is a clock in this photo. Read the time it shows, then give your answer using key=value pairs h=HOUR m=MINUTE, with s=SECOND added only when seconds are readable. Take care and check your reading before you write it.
h=1 m=2
